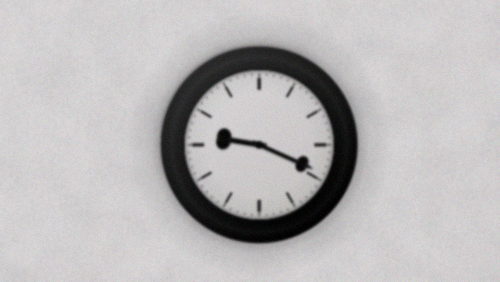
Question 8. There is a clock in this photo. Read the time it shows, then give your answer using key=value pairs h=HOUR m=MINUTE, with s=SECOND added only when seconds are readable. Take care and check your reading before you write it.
h=9 m=19
